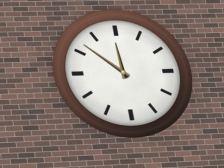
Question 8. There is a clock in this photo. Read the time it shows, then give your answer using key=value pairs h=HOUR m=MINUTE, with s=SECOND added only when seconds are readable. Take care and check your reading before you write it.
h=11 m=52
